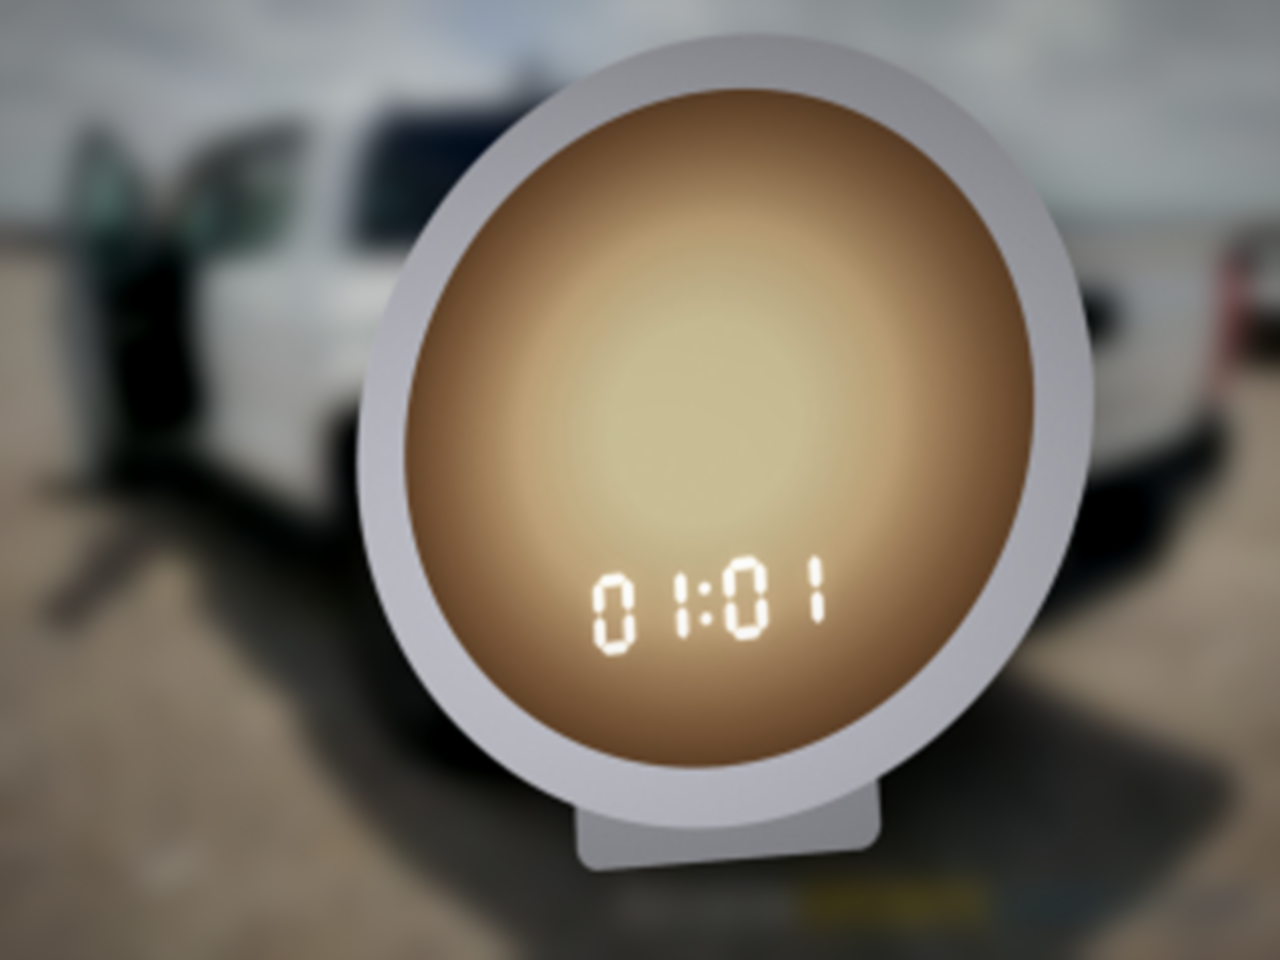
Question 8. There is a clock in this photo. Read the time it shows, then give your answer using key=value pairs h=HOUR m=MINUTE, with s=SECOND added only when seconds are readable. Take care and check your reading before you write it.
h=1 m=1
